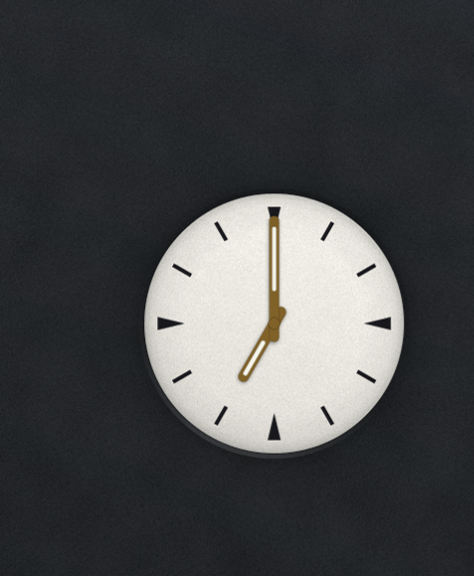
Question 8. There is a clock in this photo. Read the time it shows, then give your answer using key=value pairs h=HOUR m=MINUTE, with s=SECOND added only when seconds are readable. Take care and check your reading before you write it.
h=7 m=0
